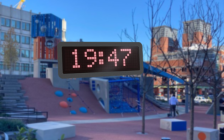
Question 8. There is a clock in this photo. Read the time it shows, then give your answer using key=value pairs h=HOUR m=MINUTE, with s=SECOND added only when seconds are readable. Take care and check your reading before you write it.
h=19 m=47
